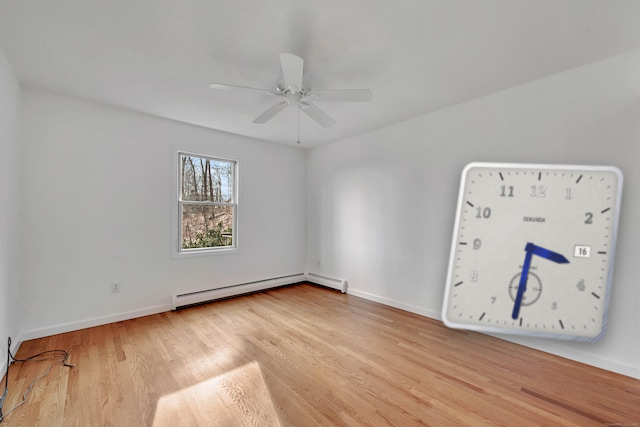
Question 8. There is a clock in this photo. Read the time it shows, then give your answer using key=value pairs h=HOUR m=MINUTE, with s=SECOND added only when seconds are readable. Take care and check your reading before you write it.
h=3 m=31
